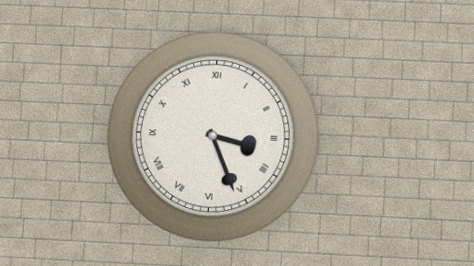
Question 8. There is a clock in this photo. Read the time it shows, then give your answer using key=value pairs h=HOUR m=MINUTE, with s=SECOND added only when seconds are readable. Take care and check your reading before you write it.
h=3 m=26
